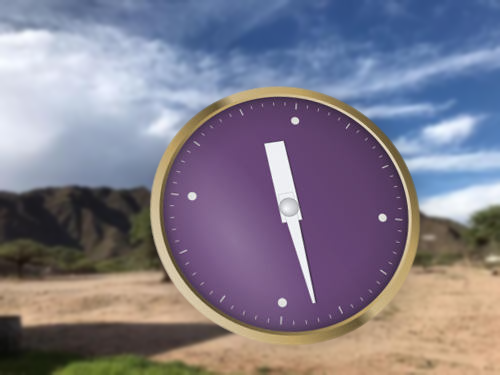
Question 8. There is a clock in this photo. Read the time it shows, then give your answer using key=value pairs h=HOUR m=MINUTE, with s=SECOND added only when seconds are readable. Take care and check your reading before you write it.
h=11 m=27
